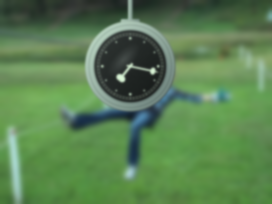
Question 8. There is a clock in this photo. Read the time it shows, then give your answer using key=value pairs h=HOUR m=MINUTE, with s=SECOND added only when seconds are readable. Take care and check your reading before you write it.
h=7 m=17
